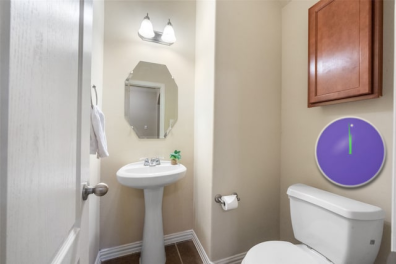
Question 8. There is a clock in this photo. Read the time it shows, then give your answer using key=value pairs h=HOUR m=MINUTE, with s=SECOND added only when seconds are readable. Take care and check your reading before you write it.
h=11 m=59
